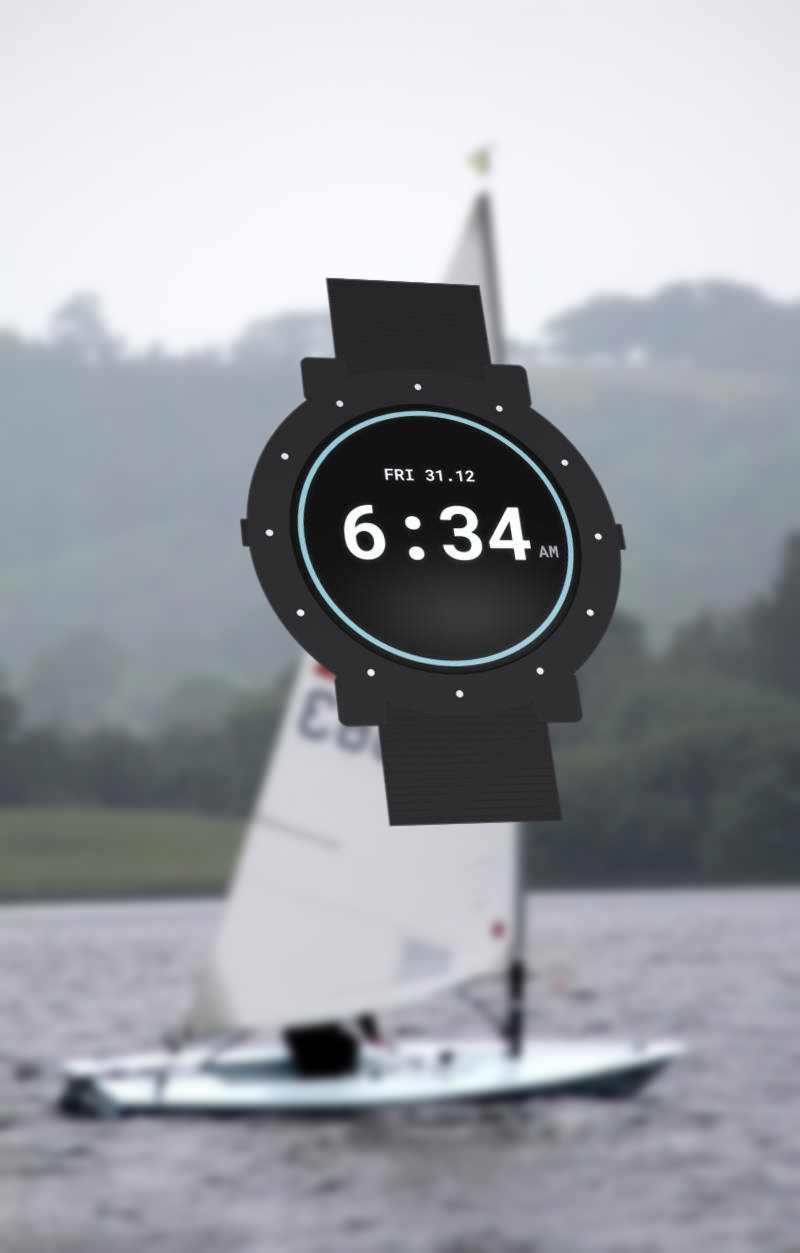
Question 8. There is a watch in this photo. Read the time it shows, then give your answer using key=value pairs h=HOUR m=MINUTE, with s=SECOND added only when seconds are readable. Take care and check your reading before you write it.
h=6 m=34
